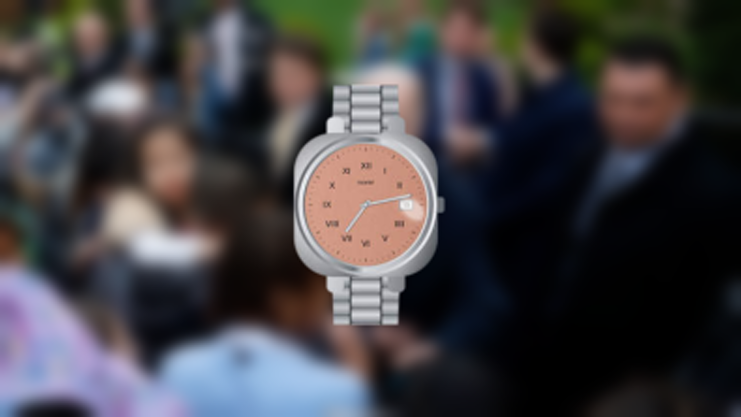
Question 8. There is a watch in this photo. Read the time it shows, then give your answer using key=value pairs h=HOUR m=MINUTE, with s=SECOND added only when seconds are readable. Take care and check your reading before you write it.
h=7 m=13
